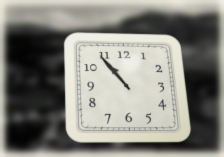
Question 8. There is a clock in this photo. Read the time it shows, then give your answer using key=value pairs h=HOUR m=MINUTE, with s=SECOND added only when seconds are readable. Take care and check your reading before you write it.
h=10 m=54
